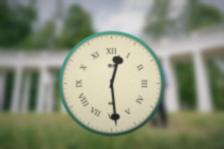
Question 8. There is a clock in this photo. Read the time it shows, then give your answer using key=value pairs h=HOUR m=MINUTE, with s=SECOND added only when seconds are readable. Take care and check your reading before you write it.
h=12 m=29
